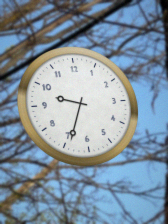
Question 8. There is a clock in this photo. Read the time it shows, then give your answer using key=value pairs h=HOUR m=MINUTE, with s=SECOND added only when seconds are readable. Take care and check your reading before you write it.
h=9 m=34
